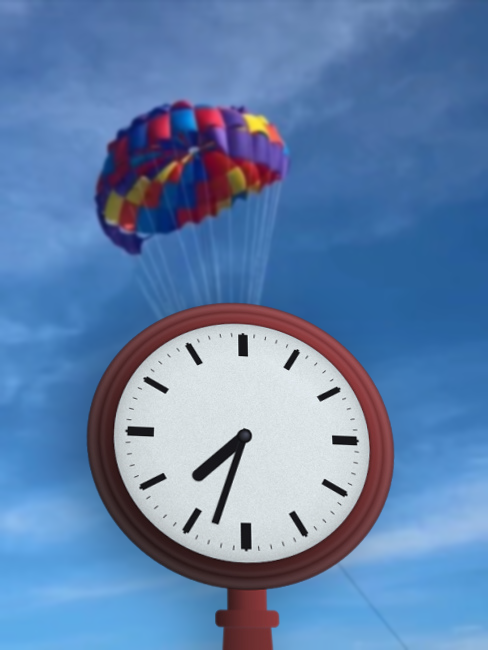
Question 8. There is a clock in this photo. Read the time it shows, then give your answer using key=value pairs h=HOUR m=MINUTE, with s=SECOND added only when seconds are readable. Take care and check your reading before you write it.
h=7 m=33
